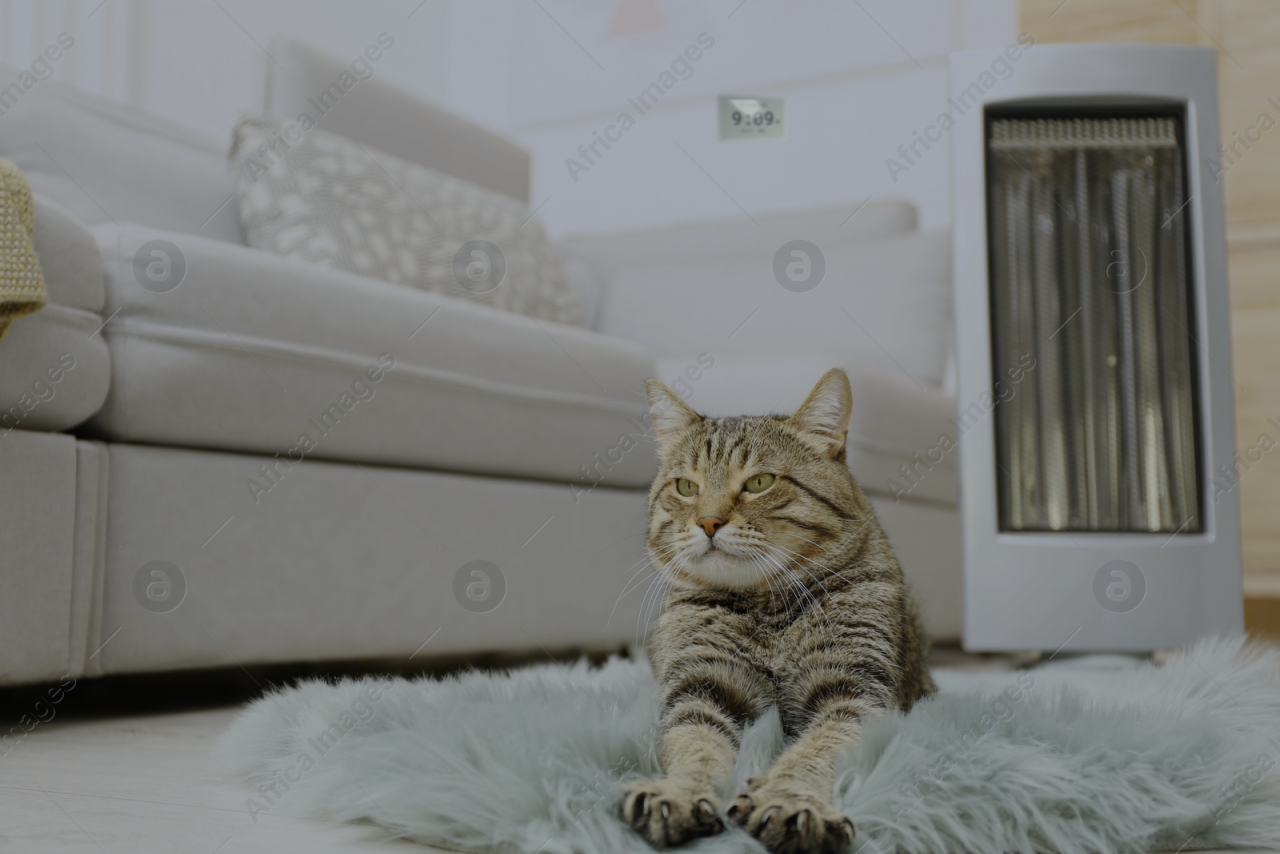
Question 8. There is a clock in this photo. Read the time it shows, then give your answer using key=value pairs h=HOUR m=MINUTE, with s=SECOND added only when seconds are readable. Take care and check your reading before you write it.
h=9 m=9
